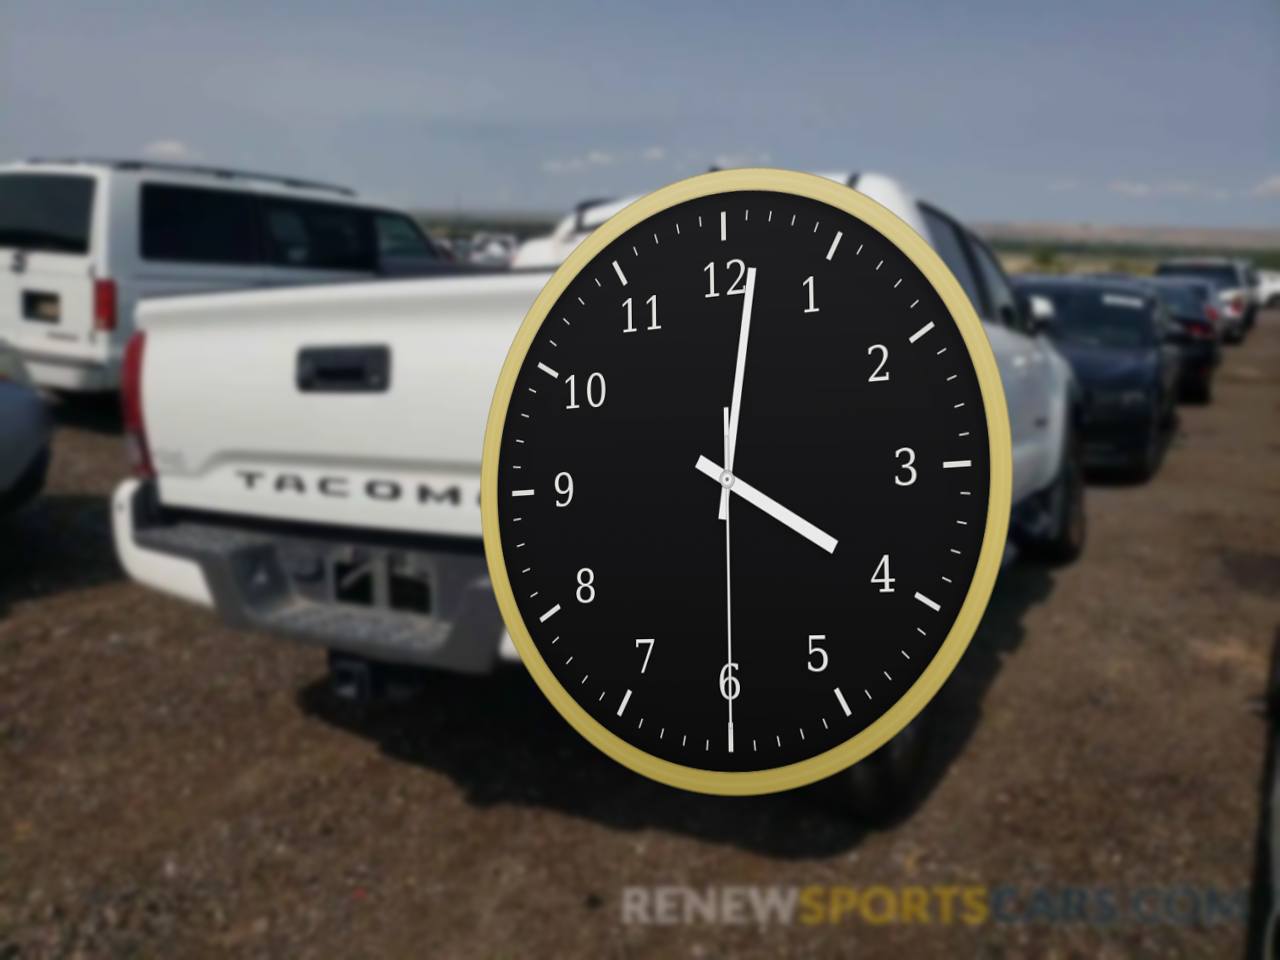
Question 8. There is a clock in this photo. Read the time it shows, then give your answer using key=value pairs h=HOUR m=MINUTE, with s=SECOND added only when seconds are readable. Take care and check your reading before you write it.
h=4 m=1 s=30
